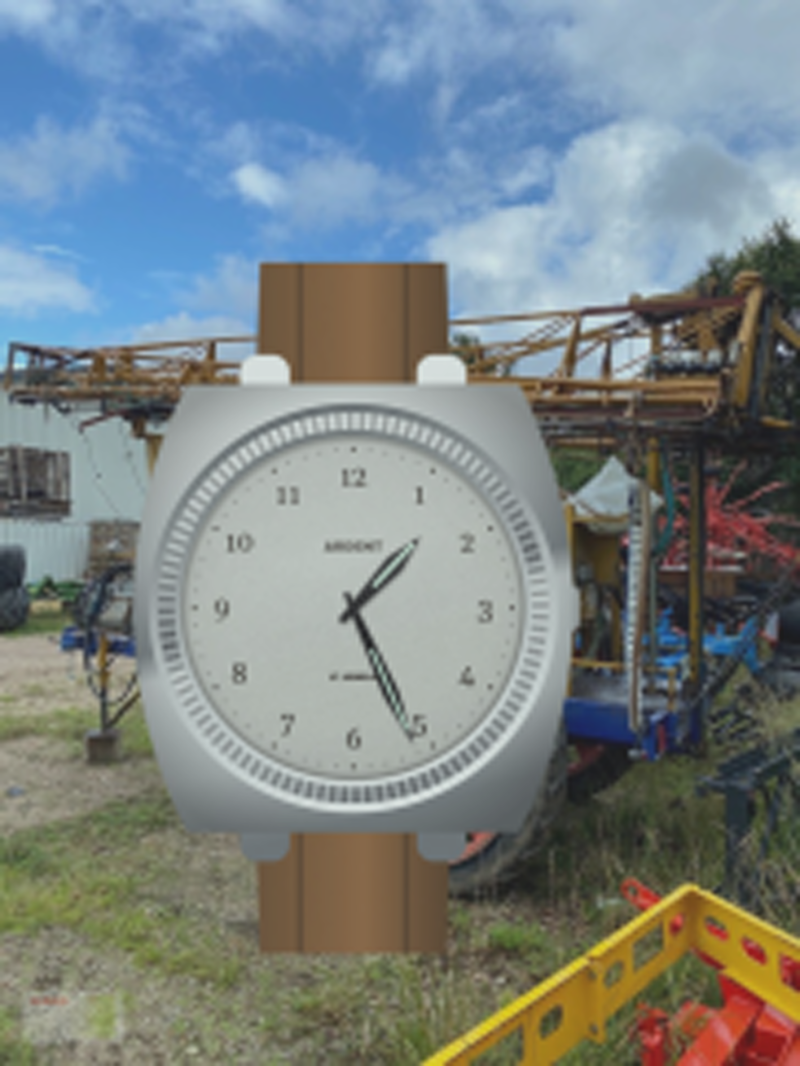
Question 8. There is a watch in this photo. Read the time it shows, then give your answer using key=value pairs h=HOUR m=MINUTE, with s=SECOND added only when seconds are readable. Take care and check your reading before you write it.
h=1 m=26
